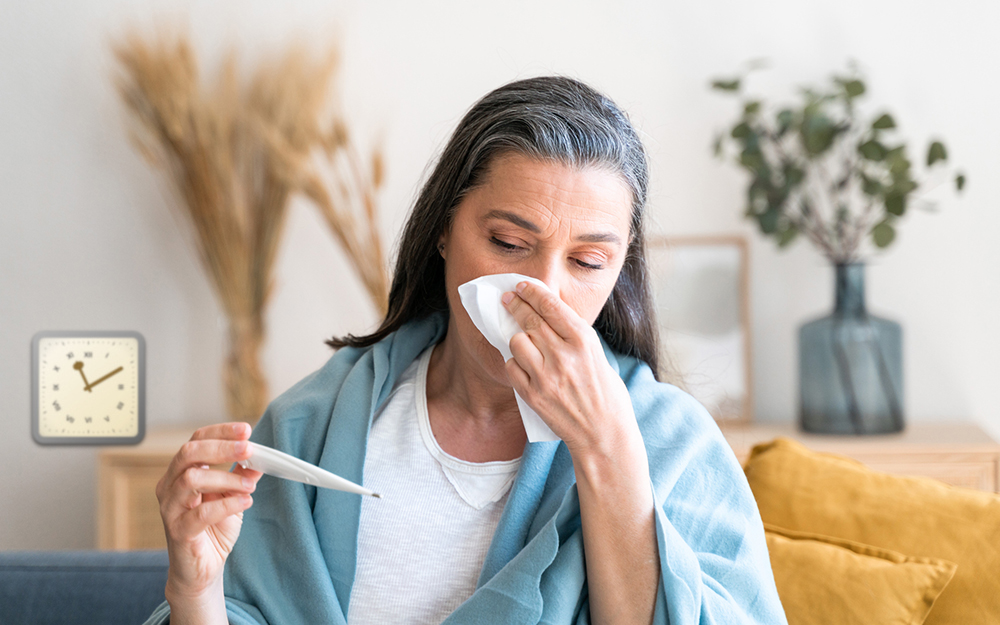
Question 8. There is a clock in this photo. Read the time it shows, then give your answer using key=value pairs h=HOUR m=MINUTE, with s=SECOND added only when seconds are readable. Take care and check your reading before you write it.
h=11 m=10
